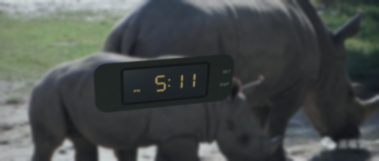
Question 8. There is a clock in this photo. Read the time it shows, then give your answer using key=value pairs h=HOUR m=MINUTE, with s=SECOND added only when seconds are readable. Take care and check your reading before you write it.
h=5 m=11
